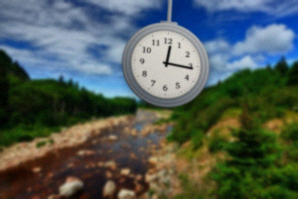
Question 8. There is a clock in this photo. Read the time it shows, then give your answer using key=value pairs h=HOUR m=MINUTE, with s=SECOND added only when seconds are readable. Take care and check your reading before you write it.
h=12 m=16
